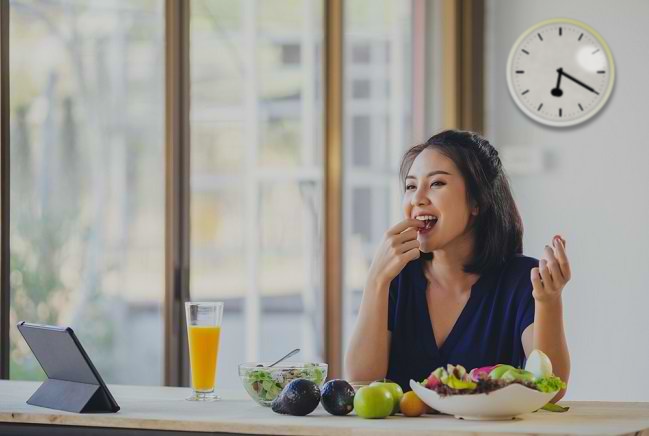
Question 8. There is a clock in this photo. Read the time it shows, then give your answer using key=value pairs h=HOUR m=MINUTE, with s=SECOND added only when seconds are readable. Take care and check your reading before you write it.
h=6 m=20
